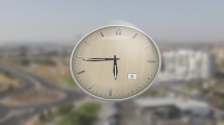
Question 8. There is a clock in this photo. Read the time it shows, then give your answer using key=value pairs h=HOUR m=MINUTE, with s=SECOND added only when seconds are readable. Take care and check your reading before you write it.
h=5 m=44
